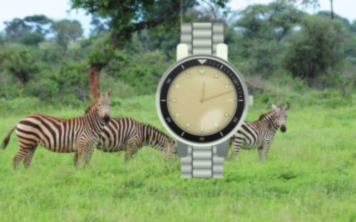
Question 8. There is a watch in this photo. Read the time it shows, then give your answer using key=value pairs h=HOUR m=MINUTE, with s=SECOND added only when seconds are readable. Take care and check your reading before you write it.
h=12 m=12
